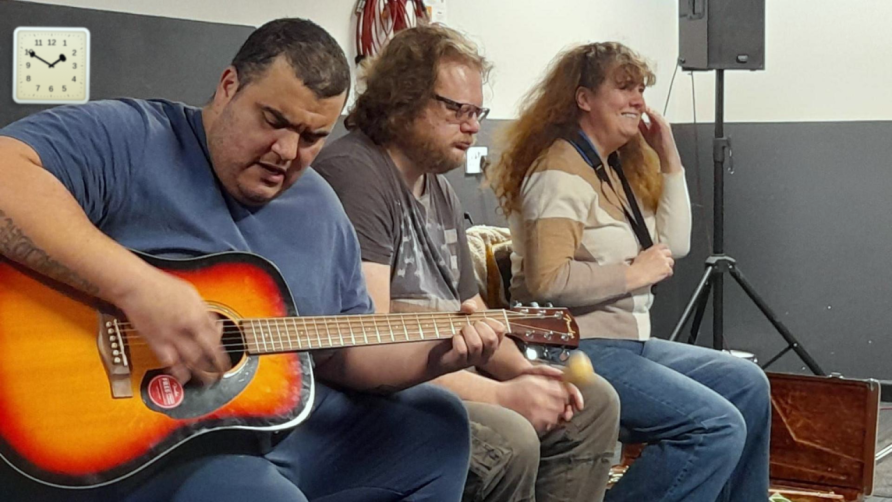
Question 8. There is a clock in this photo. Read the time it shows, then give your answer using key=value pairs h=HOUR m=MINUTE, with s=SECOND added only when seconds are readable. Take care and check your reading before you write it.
h=1 m=50
